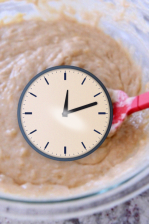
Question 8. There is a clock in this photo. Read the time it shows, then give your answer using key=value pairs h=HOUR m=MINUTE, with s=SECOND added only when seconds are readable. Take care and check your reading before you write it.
h=12 m=12
